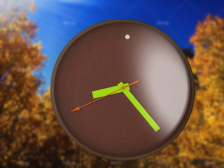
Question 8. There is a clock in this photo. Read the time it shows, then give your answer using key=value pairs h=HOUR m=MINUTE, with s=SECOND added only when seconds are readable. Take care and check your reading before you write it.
h=8 m=22 s=40
